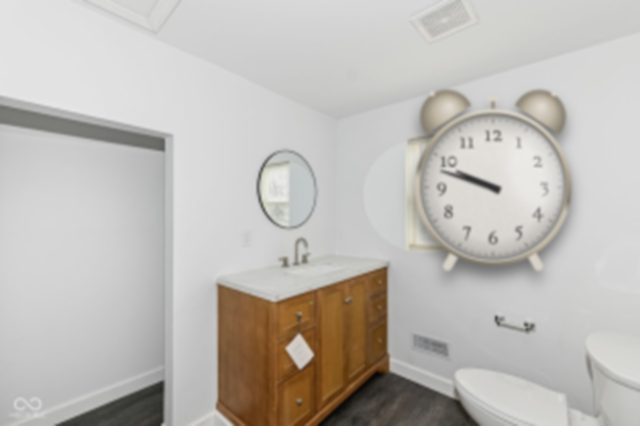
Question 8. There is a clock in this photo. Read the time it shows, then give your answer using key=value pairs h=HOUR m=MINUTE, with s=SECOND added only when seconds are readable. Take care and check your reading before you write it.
h=9 m=48
